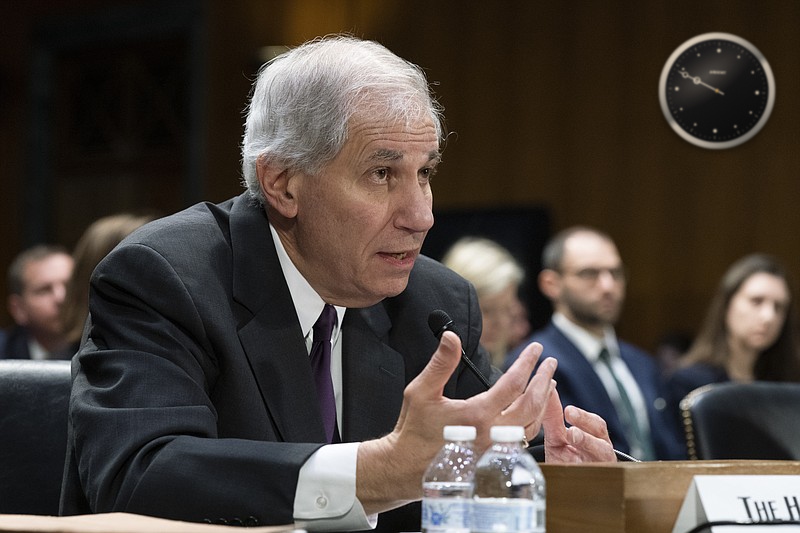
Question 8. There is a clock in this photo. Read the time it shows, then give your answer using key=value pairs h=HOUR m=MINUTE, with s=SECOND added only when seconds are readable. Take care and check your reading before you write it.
h=9 m=49
